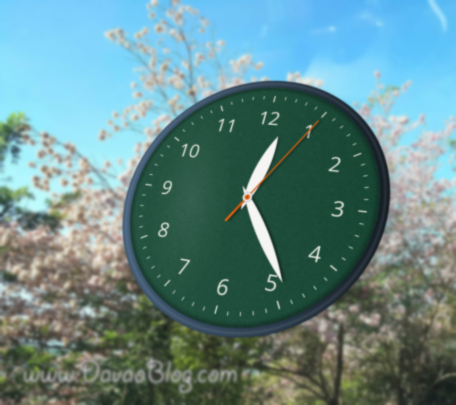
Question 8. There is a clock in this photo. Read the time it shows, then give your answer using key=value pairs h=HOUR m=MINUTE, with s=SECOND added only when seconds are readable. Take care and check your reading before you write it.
h=12 m=24 s=5
